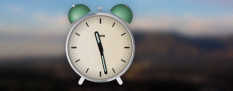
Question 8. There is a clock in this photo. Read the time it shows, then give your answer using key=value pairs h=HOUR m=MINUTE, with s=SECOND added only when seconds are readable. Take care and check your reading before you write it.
h=11 m=28
